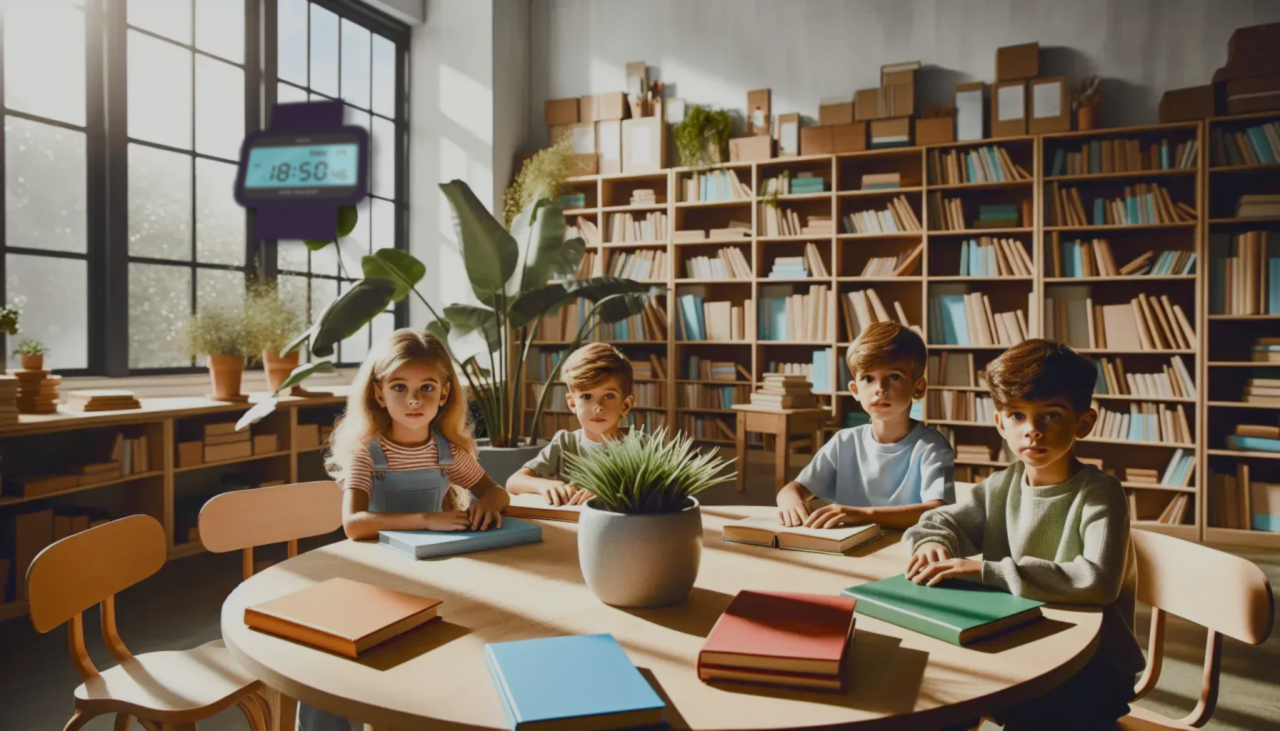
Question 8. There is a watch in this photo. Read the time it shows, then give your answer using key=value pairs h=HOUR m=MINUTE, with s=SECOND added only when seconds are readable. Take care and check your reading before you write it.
h=18 m=50
